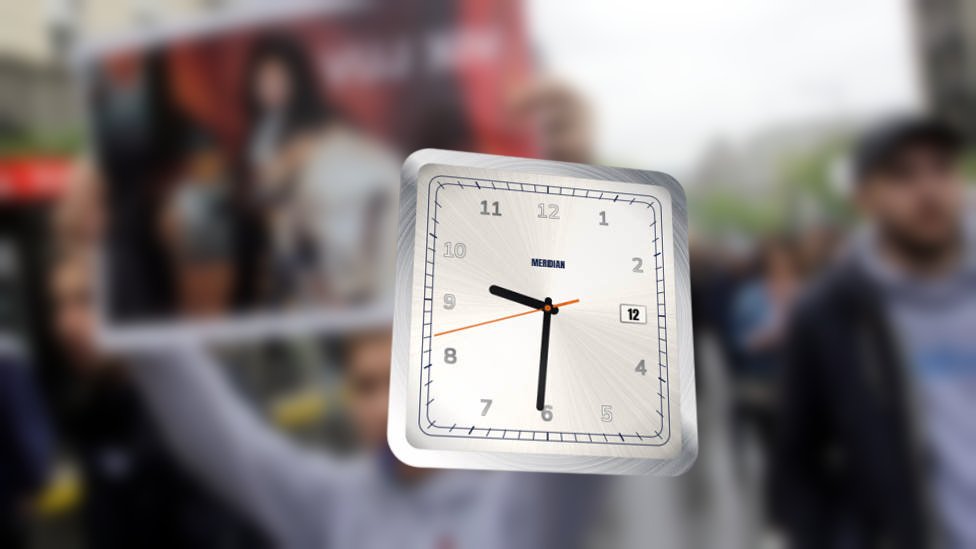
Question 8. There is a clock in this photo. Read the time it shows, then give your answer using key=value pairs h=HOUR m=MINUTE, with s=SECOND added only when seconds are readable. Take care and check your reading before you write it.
h=9 m=30 s=42
